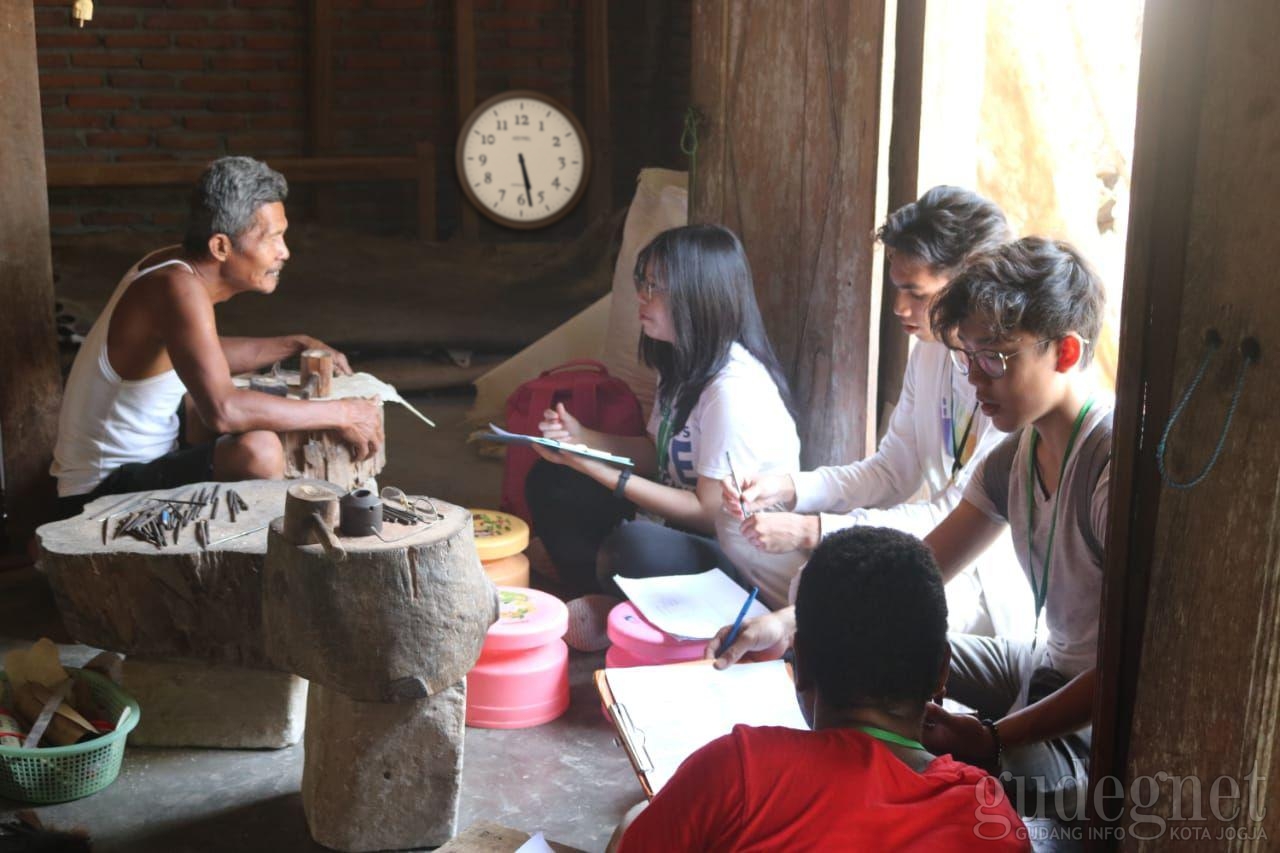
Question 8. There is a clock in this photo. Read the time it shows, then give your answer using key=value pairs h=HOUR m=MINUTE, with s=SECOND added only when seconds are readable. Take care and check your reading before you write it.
h=5 m=28
